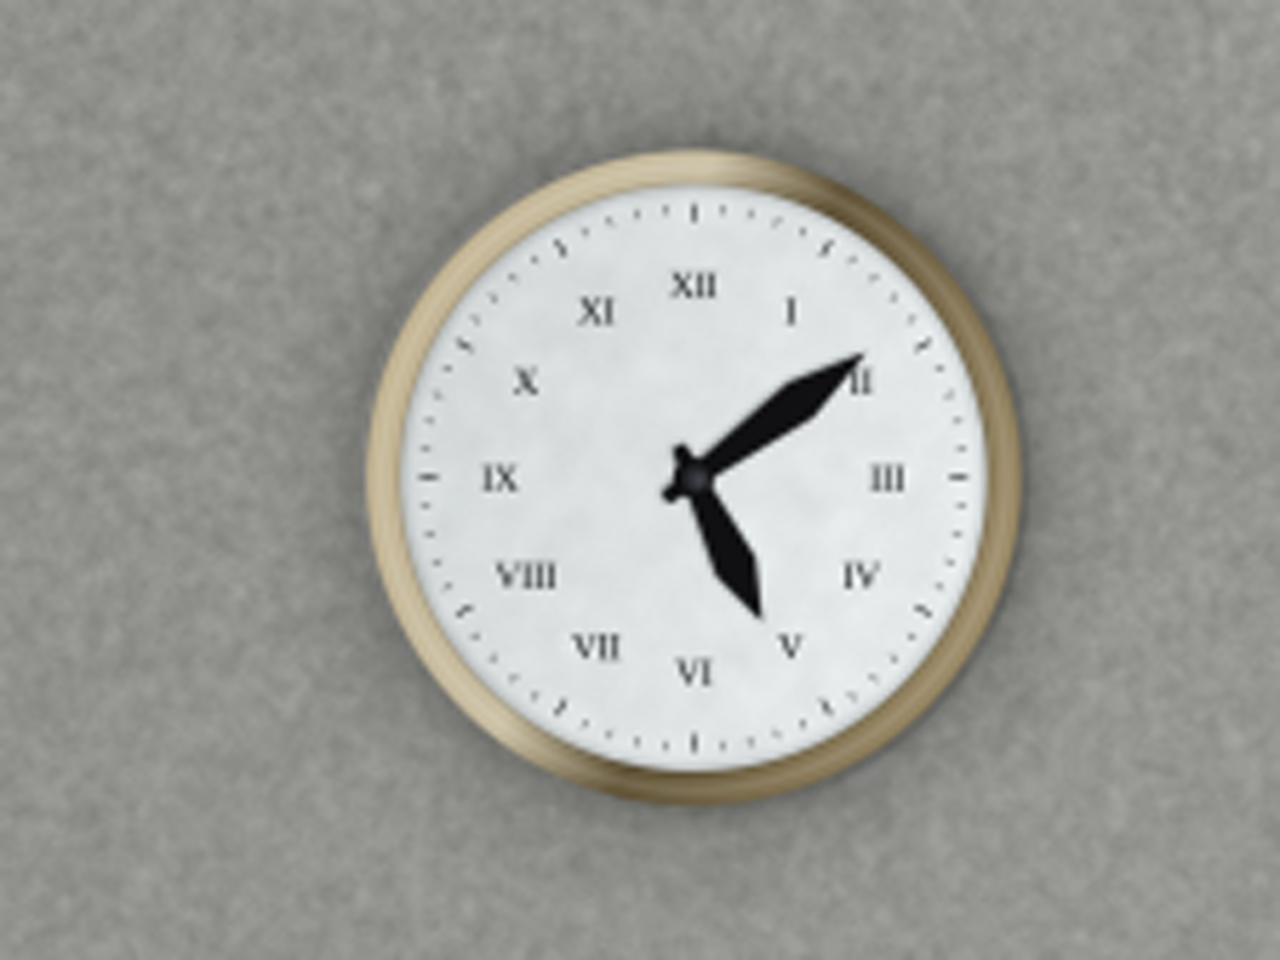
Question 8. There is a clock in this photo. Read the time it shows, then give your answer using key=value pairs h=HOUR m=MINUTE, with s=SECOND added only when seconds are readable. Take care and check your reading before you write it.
h=5 m=9
